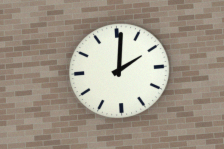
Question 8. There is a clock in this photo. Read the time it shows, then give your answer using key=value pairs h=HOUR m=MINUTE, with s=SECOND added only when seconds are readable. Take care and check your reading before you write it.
h=2 m=1
